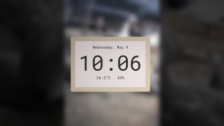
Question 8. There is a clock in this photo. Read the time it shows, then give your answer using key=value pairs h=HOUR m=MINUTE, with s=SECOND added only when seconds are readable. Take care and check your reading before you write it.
h=10 m=6
